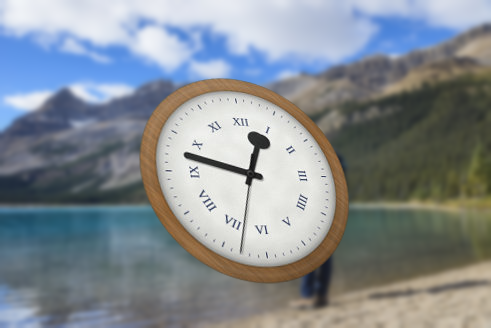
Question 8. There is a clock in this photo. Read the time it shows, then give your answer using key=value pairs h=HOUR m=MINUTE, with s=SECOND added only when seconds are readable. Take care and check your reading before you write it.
h=12 m=47 s=33
